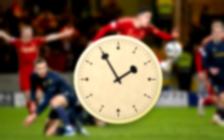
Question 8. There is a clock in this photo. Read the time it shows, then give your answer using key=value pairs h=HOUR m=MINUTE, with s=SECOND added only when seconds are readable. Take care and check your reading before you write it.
h=1 m=55
